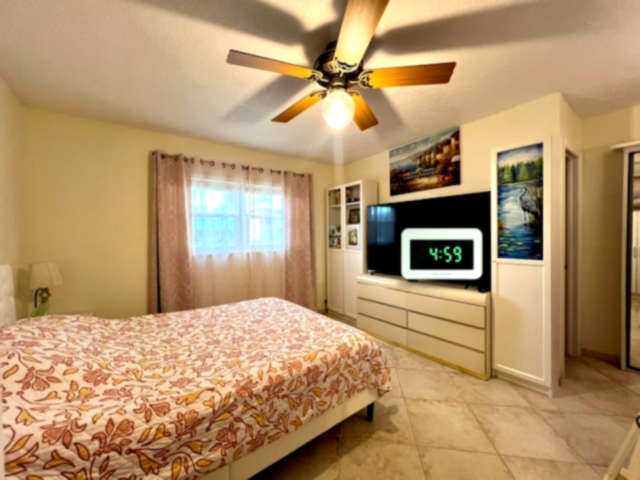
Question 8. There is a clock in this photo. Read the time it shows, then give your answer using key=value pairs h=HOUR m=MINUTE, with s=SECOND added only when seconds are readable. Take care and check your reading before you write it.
h=4 m=59
